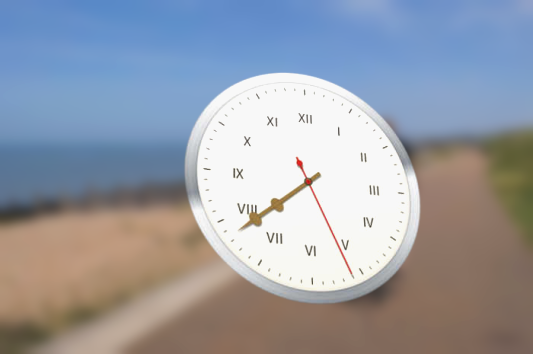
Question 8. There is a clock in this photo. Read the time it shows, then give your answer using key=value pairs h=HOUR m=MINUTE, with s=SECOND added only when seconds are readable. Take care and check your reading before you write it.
h=7 m=38 s=26
